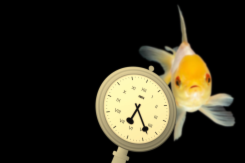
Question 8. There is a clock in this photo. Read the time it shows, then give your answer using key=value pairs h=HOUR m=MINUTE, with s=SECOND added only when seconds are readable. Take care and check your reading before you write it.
h=6 m=23
